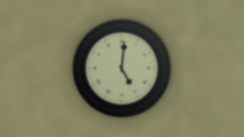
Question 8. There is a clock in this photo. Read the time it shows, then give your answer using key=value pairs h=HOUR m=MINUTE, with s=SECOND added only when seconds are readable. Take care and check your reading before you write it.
h=5 m=1
